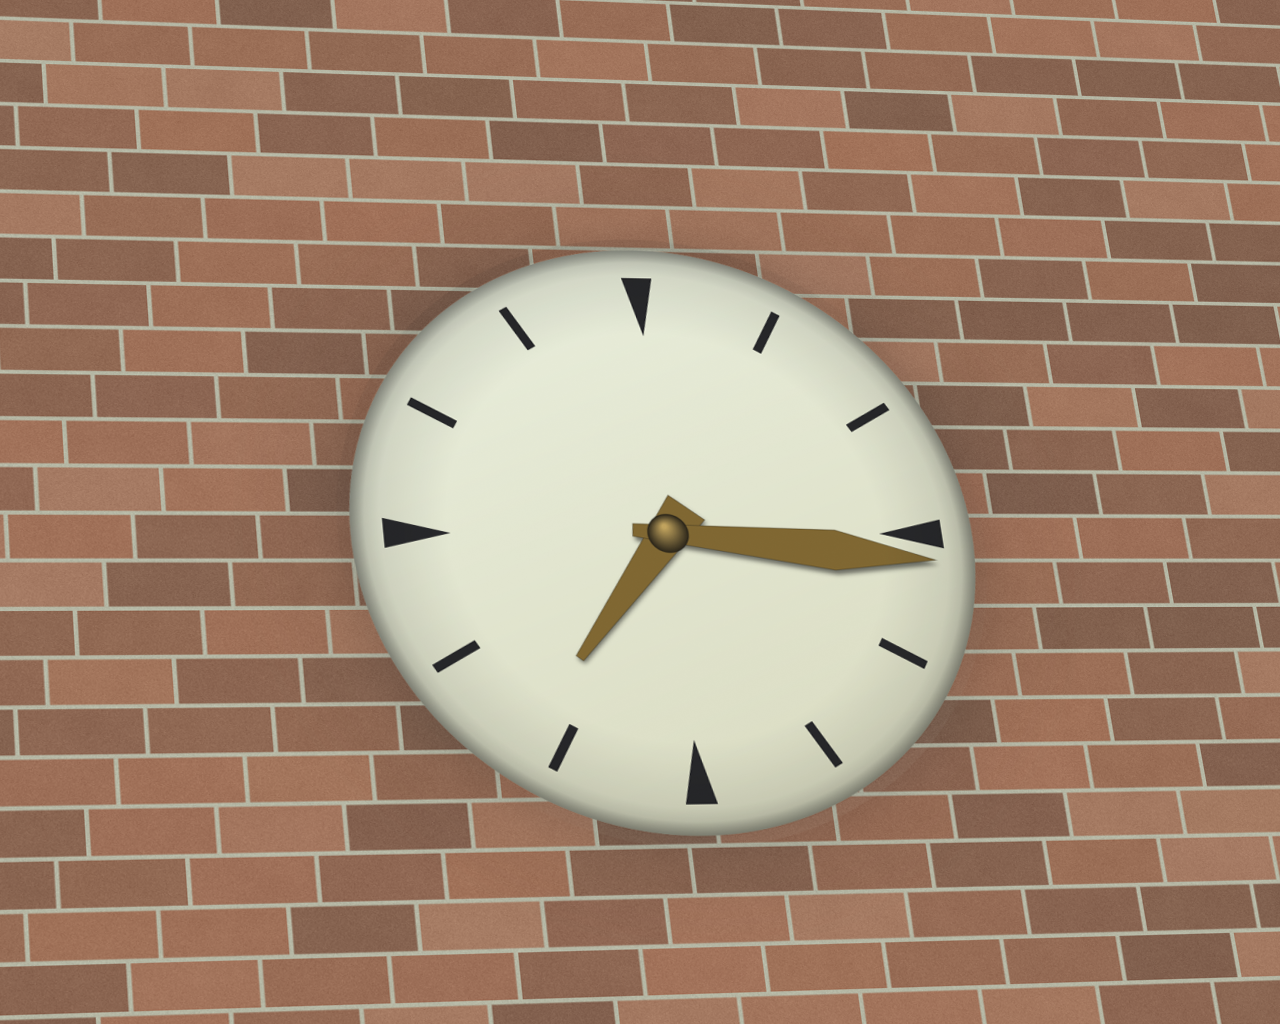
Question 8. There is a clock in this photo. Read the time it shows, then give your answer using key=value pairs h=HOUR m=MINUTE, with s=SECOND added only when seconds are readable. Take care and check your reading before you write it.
h=7 m=16
